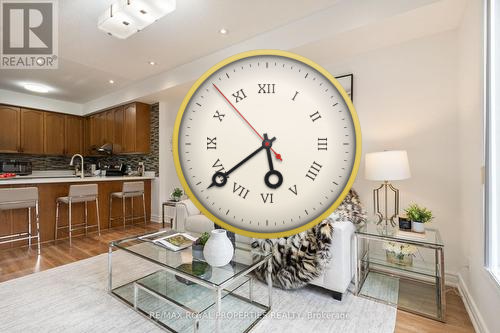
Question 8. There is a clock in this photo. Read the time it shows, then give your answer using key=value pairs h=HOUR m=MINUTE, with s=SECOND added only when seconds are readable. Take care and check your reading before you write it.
h=5 m=38 s=53
